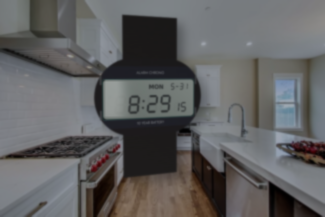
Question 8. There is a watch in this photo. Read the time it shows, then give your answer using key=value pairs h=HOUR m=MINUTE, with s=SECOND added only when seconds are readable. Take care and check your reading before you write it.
h=8 m=29
